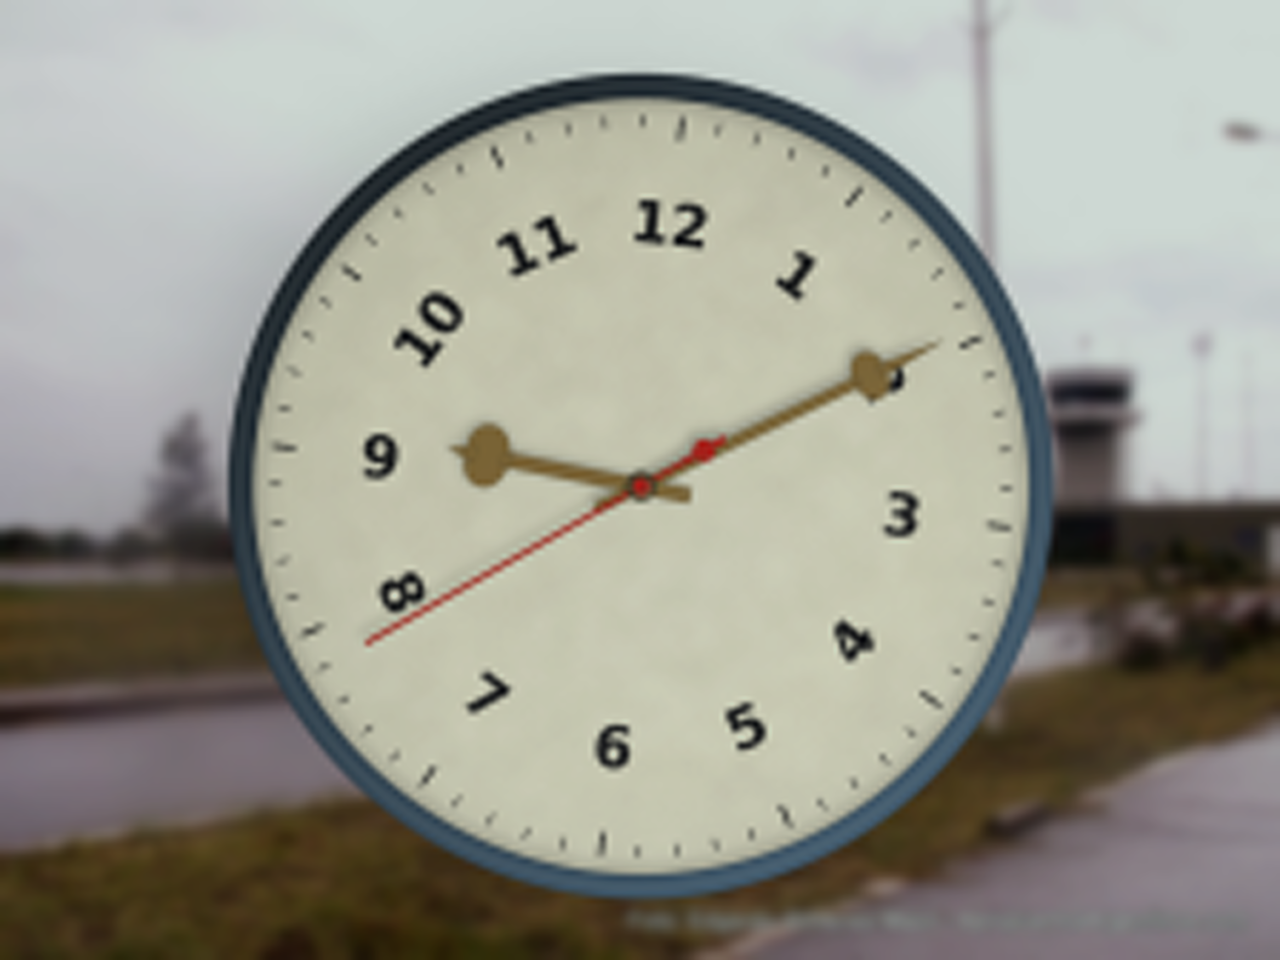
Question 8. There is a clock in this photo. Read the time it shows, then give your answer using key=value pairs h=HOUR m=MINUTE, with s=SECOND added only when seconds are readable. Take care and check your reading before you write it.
h=9 m=9 s=39
